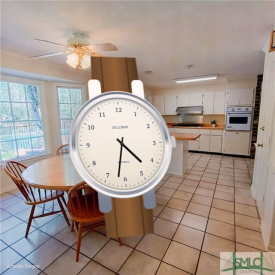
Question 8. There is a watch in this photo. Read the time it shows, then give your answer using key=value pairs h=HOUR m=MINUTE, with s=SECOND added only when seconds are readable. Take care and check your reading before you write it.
h=4 m=32
